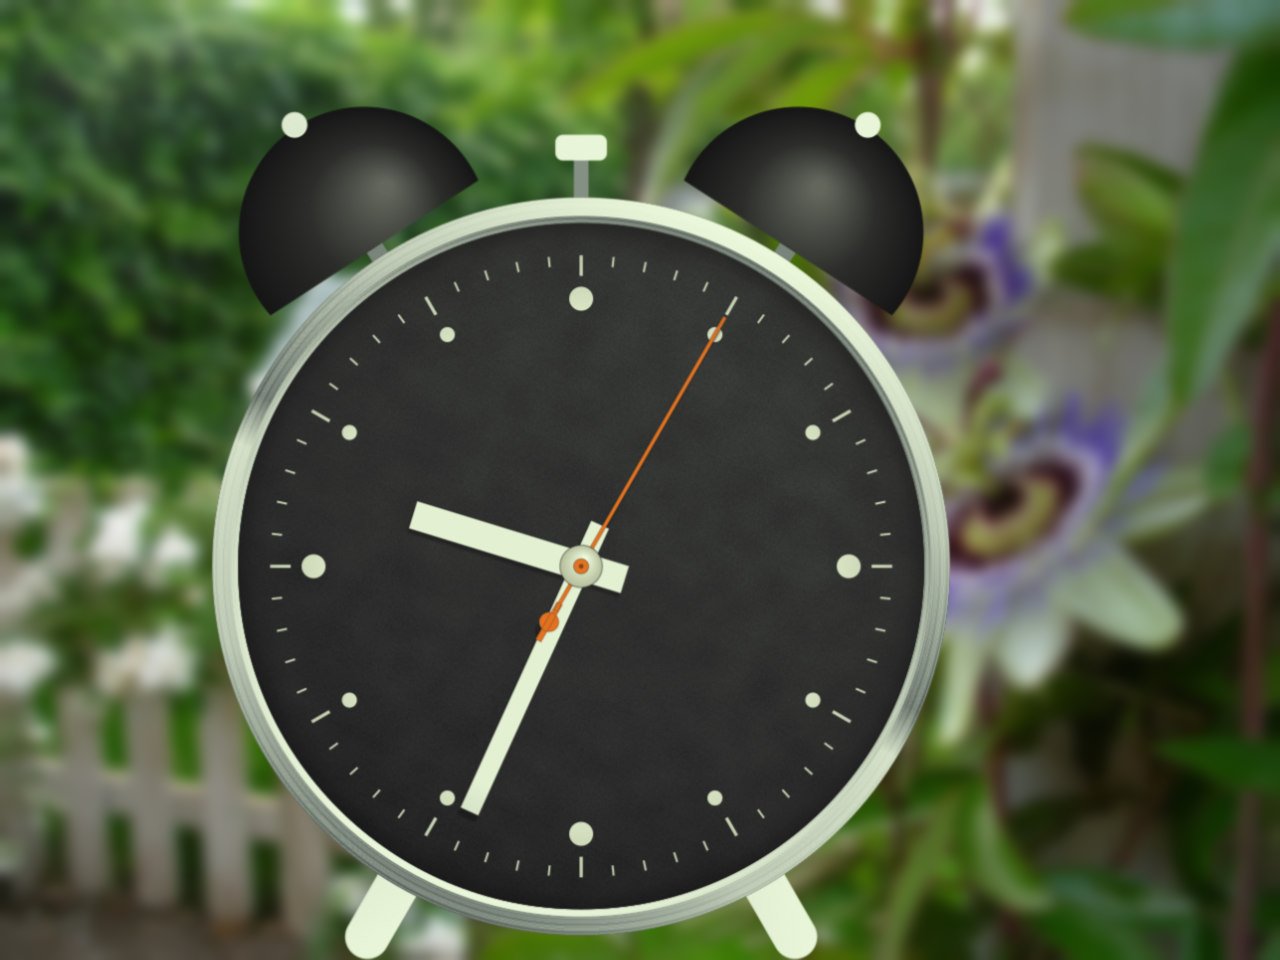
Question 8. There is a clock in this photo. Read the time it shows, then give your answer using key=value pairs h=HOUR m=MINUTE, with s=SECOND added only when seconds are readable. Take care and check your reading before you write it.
h=9 m=34 s=5
